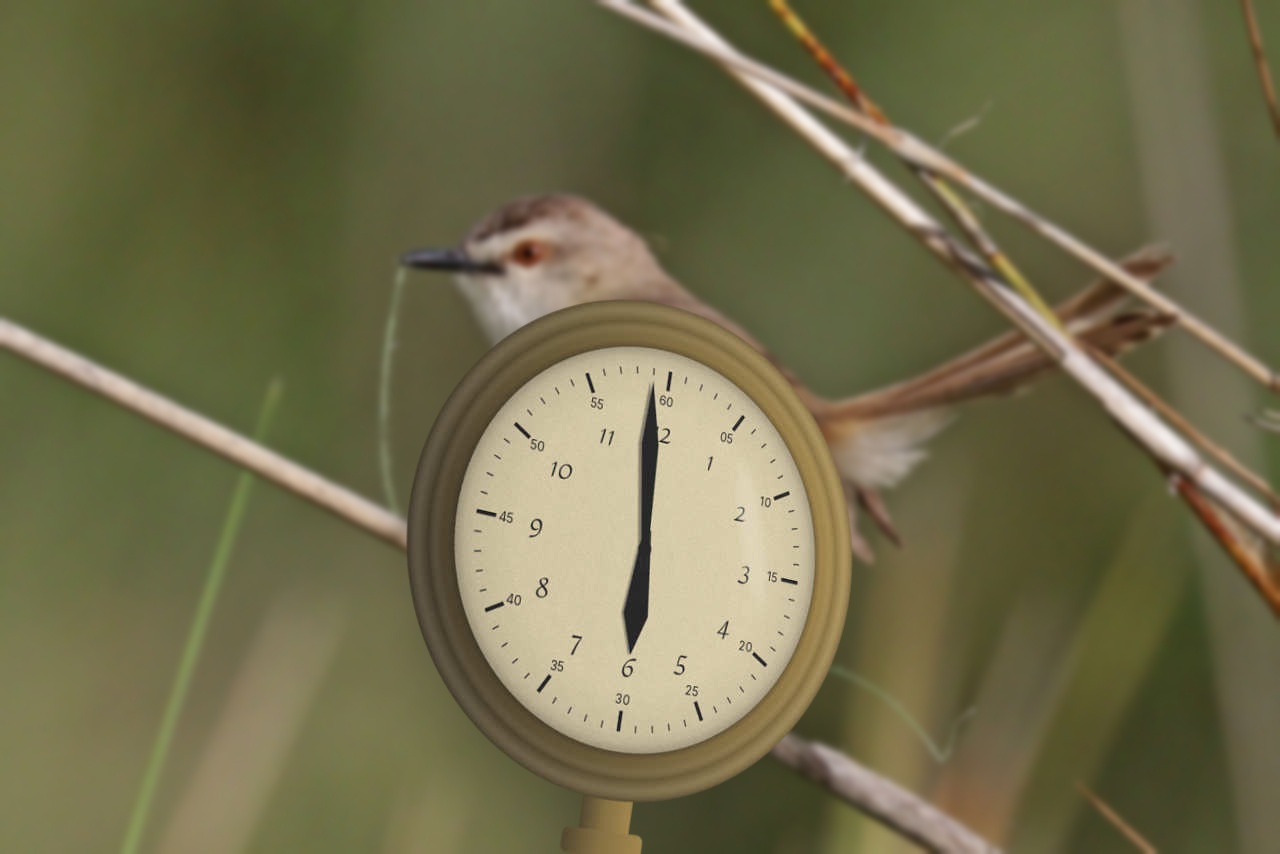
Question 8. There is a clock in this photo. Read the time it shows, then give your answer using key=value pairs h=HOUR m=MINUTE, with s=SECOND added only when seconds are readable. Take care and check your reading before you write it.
h=5 m=59
